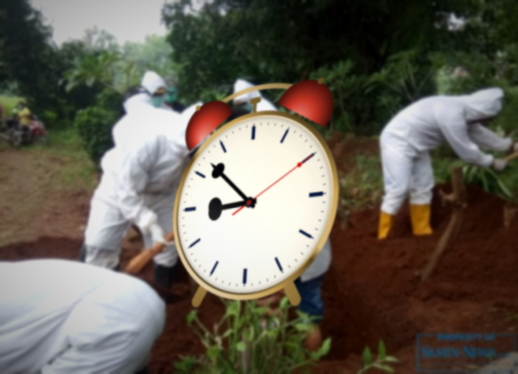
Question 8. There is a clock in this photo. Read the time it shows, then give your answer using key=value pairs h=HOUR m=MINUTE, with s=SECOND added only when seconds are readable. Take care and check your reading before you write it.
h=8 m=52 s=10
